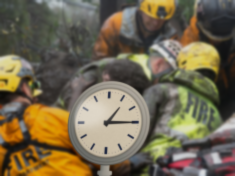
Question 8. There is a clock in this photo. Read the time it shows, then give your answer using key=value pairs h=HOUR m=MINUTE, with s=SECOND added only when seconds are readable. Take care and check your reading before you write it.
h=1 m=15
